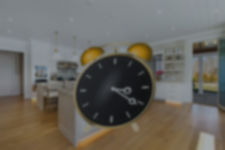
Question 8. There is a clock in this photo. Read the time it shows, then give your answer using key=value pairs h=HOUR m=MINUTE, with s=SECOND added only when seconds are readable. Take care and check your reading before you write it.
h=3 m=21
